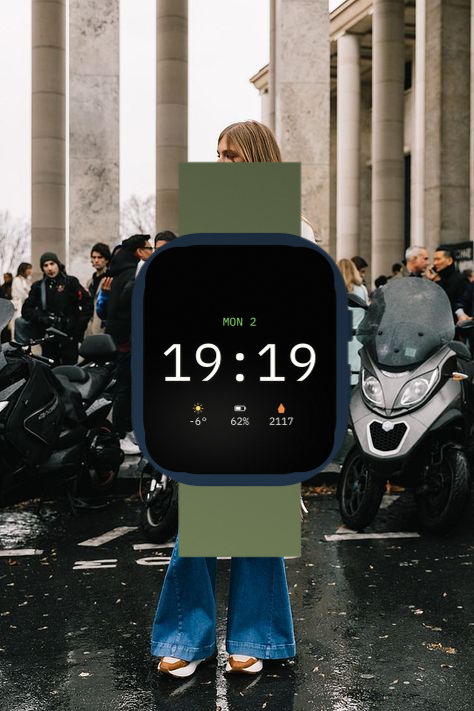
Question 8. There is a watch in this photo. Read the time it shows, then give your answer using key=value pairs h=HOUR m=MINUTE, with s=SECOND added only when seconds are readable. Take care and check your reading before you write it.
h=19 m=19
